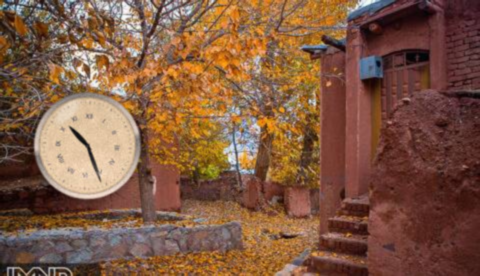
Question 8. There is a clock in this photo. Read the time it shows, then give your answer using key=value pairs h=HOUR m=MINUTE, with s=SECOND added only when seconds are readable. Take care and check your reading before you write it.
h=10 m=26
